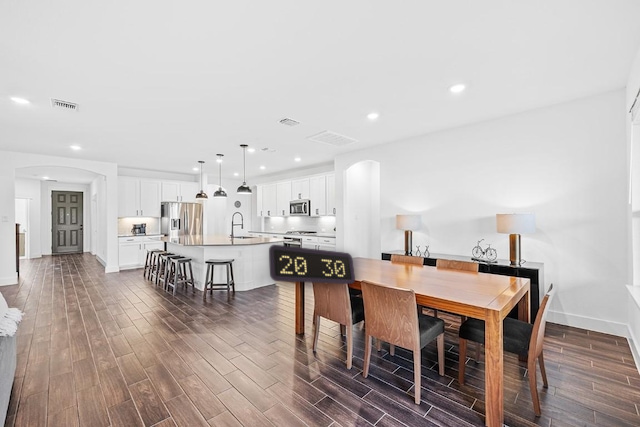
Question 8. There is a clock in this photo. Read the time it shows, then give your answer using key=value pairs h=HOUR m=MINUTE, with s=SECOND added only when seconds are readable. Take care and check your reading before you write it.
h=20 m=30
